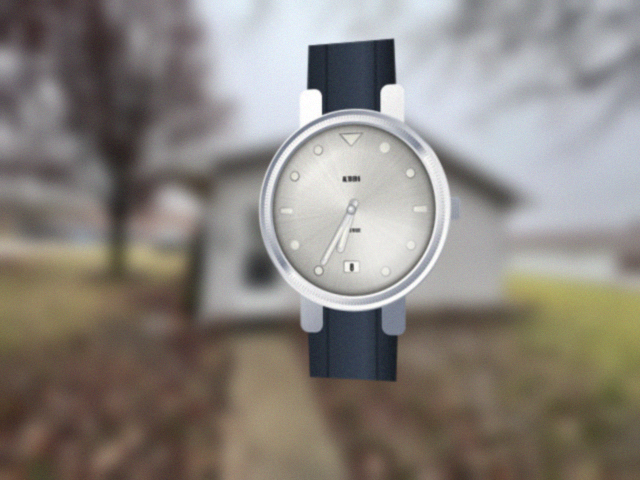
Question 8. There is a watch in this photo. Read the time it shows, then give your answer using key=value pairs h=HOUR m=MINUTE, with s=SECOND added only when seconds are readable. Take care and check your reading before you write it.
h=6 m=35
